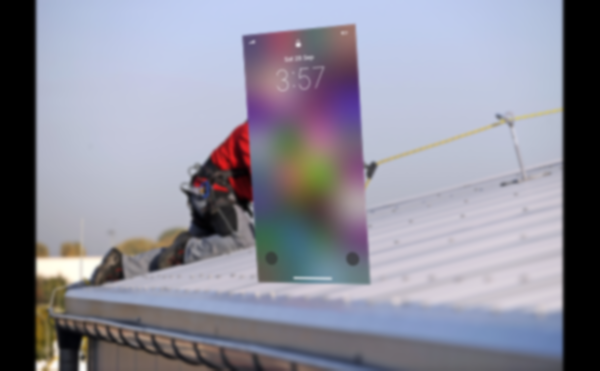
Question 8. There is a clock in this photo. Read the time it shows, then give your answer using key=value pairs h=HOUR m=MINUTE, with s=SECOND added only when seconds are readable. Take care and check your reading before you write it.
h=3 m=57
